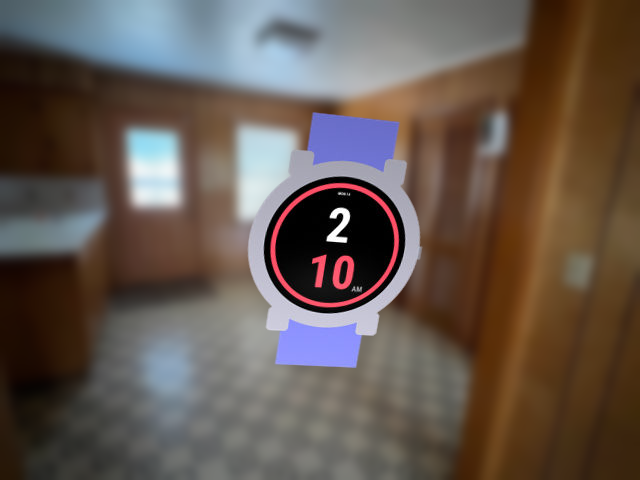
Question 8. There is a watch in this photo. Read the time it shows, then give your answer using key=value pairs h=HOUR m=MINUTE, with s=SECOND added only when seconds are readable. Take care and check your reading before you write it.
h=2 m=10
